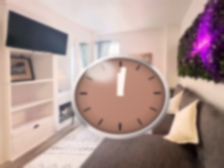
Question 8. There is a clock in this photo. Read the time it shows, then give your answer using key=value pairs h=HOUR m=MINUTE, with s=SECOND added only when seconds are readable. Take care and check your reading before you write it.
h=12 m=1
